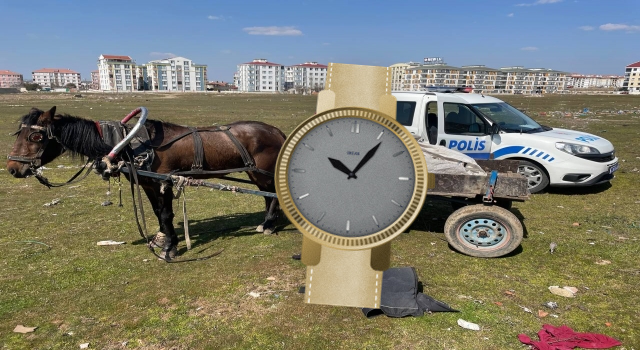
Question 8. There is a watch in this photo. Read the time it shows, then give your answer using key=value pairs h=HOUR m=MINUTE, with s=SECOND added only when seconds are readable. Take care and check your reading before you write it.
h=10 m=6
